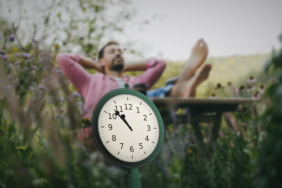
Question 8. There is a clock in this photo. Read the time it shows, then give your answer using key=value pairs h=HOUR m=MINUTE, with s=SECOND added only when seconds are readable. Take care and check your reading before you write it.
h=10 m=53
